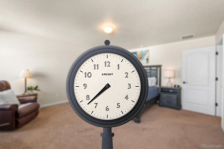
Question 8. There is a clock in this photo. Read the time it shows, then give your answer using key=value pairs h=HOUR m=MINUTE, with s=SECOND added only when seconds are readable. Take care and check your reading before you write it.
h=7 m=38
